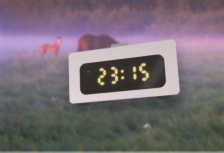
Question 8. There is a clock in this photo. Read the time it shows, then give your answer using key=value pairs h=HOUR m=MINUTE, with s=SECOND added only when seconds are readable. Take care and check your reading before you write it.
h=23 m=15
